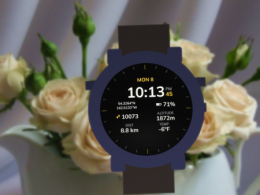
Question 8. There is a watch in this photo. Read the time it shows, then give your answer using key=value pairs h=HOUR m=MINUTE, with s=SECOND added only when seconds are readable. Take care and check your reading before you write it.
h=10 m=13
